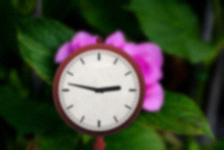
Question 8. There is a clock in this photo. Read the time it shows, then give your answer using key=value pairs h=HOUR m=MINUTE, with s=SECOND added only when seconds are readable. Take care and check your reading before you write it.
h=2 m=47
